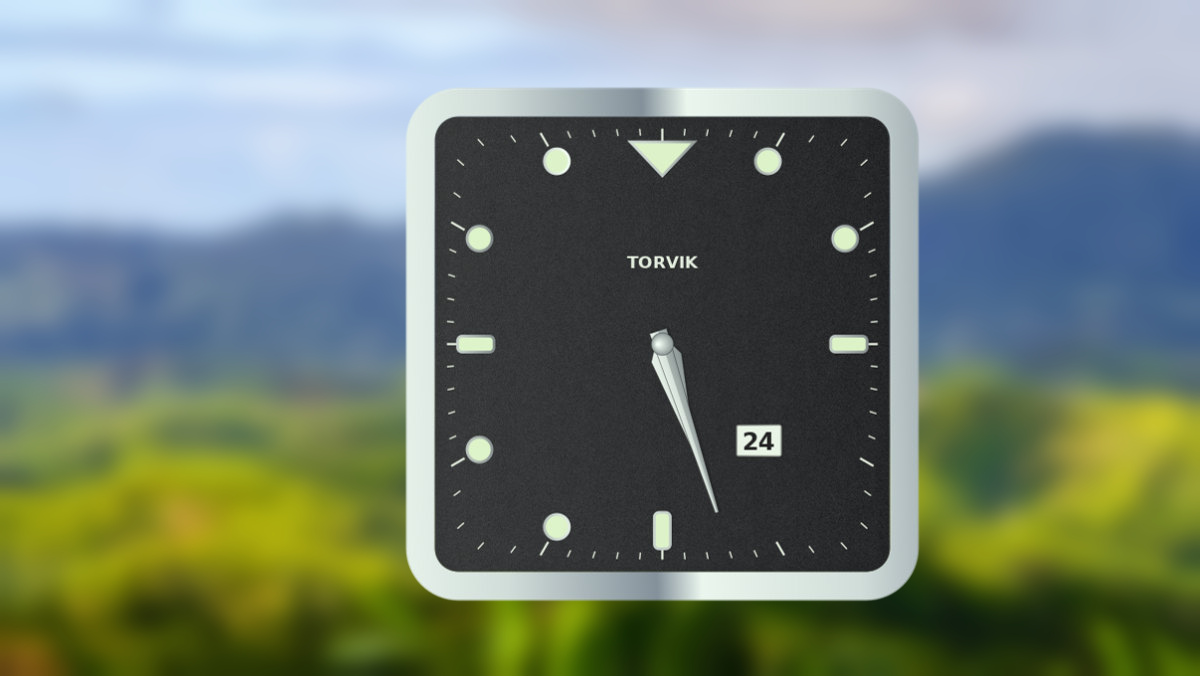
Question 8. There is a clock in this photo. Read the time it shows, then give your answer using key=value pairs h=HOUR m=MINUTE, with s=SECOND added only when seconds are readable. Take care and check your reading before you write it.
h=5 m=27
